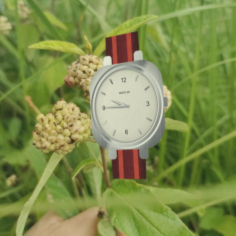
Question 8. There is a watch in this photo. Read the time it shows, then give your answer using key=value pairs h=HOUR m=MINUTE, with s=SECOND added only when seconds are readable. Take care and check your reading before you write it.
h=9 m=45
